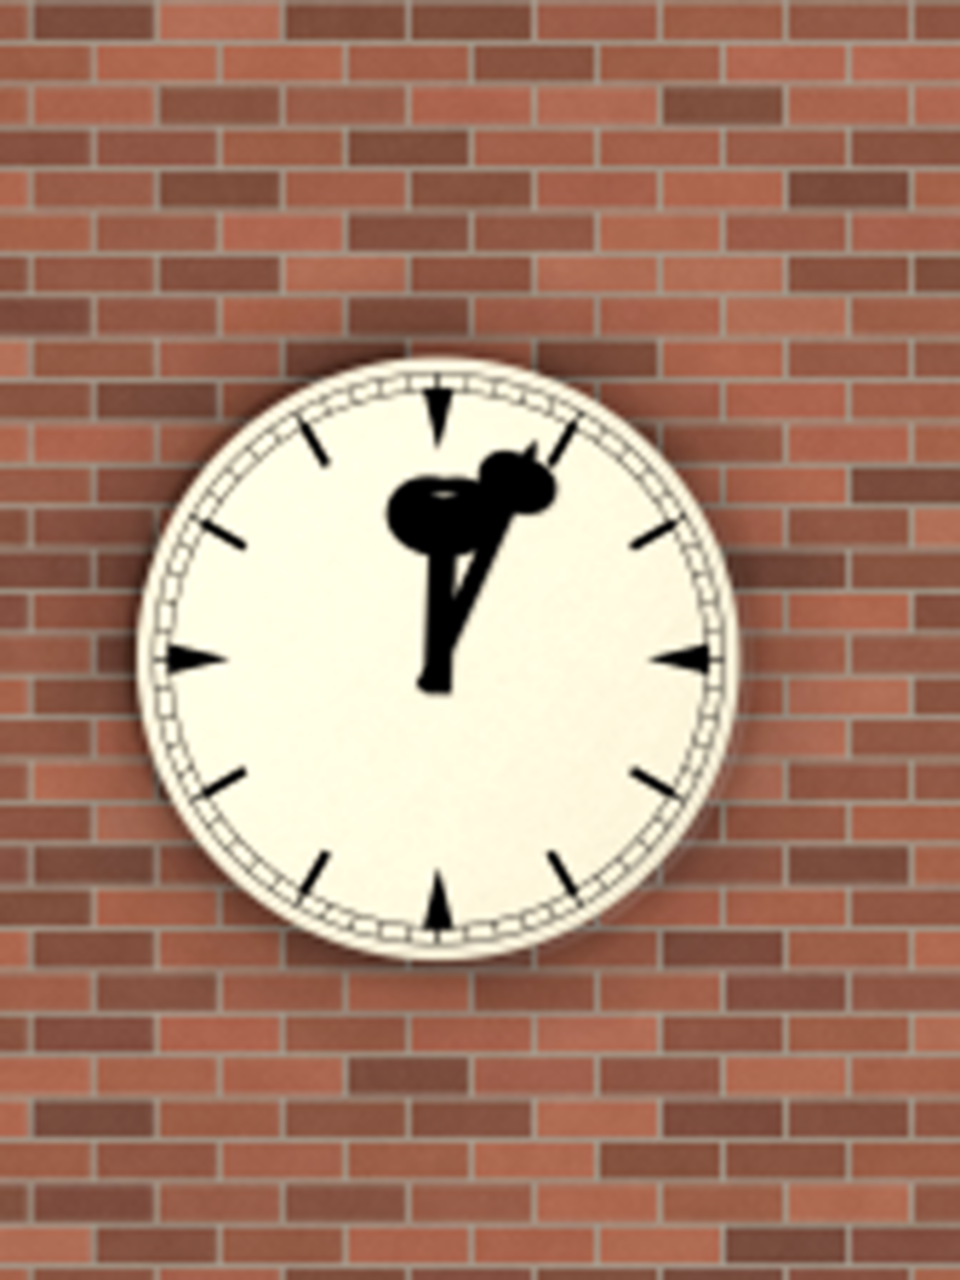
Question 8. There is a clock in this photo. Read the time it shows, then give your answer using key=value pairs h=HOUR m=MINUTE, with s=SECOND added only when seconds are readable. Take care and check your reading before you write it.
h=12 m=4
